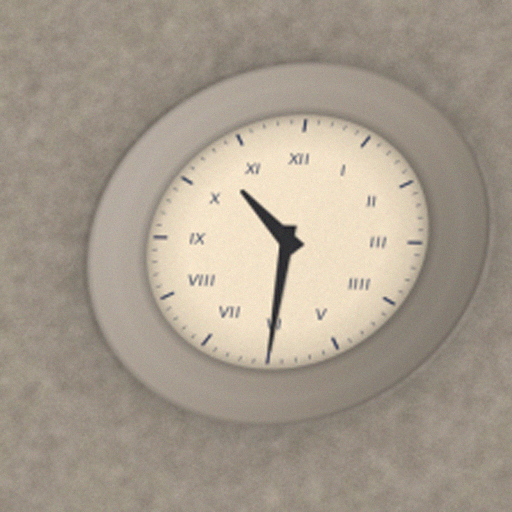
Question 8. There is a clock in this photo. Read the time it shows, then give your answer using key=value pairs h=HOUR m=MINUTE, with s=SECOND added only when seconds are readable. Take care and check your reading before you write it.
h=10 m=30
